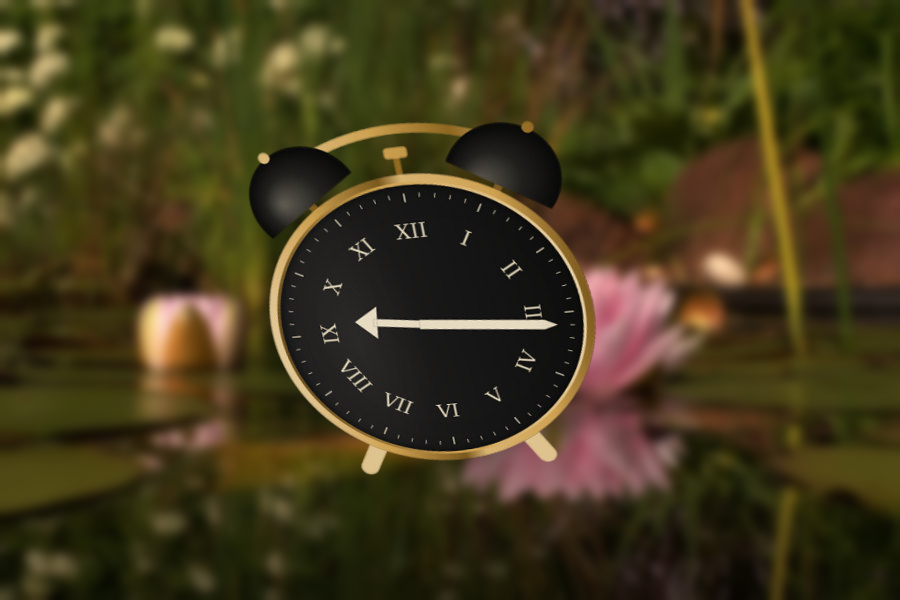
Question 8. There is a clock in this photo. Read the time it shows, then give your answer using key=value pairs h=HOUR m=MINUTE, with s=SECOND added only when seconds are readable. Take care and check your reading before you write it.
h=9 m=16
